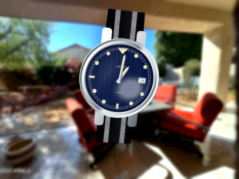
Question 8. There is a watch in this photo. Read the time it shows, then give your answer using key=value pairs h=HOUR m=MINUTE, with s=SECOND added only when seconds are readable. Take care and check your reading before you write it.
h=1 m=1
